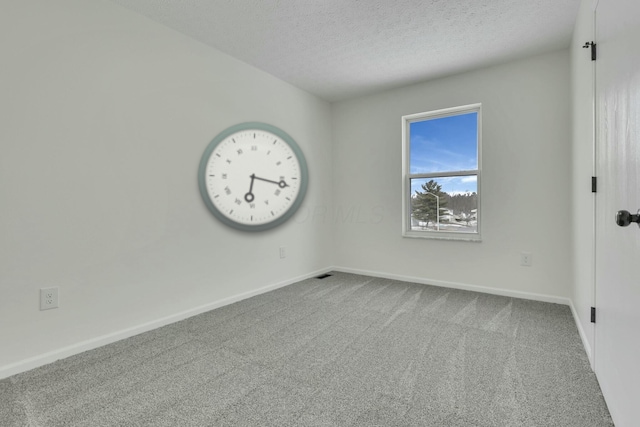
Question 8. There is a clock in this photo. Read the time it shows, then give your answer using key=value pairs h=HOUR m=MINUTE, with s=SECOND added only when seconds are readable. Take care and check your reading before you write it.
h=6 m=17
